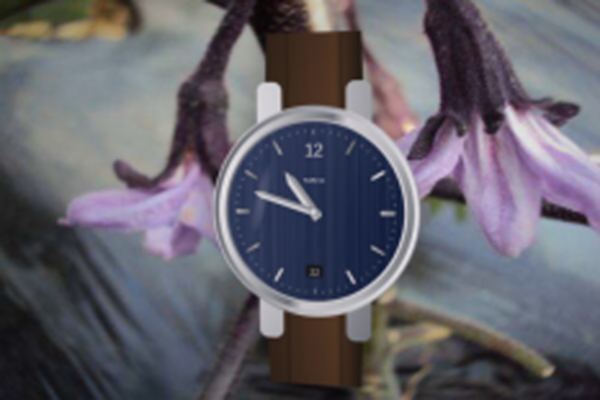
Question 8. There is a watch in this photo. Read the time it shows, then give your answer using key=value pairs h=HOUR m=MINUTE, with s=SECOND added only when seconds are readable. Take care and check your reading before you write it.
h=10 m=48
